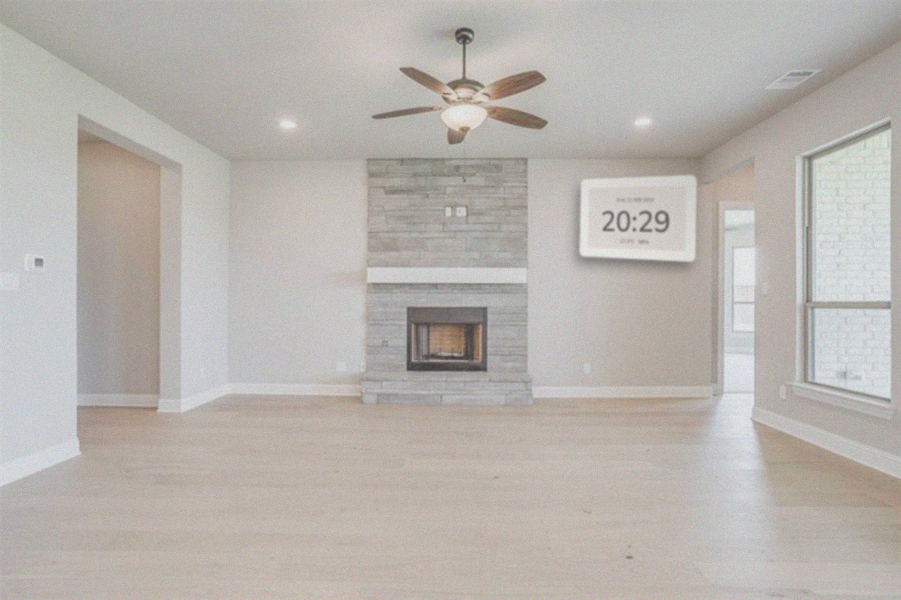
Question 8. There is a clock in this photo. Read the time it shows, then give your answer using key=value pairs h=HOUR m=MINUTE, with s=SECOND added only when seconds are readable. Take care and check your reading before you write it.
h=20 m=29
